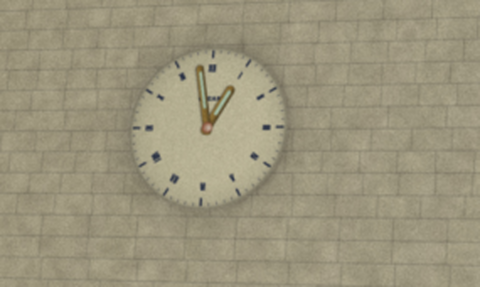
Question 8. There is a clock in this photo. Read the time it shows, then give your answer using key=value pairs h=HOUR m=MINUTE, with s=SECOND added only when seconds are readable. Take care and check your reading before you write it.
h=12 m=58
